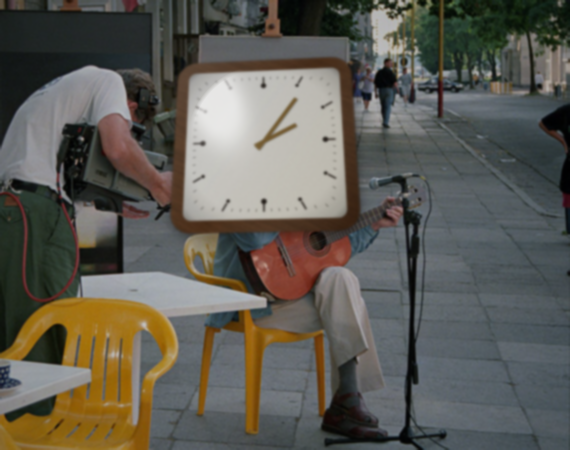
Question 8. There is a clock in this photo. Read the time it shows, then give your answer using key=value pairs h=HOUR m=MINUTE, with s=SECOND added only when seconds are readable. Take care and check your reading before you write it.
h=2 m=6
